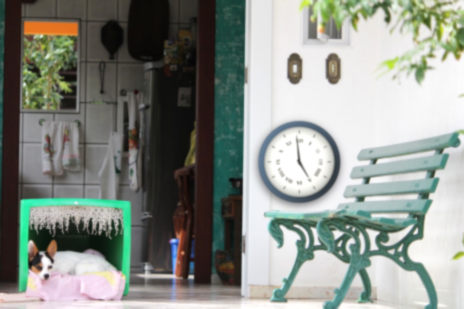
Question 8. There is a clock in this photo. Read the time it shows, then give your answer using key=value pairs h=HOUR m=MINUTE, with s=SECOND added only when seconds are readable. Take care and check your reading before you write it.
h=4 m=59
